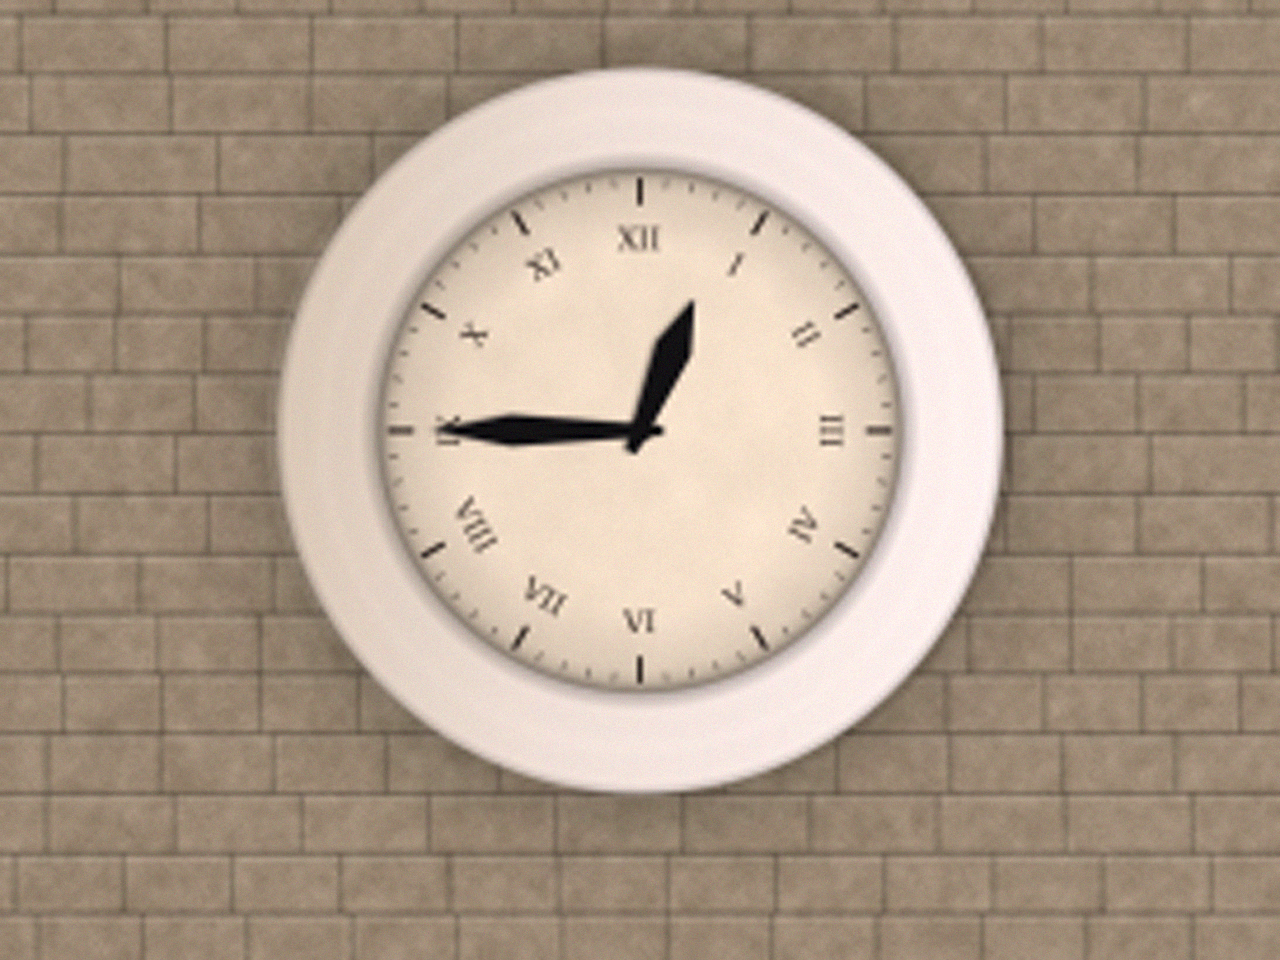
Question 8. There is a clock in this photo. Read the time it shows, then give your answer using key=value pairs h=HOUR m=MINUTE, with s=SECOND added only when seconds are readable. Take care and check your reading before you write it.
h=12 m=45
